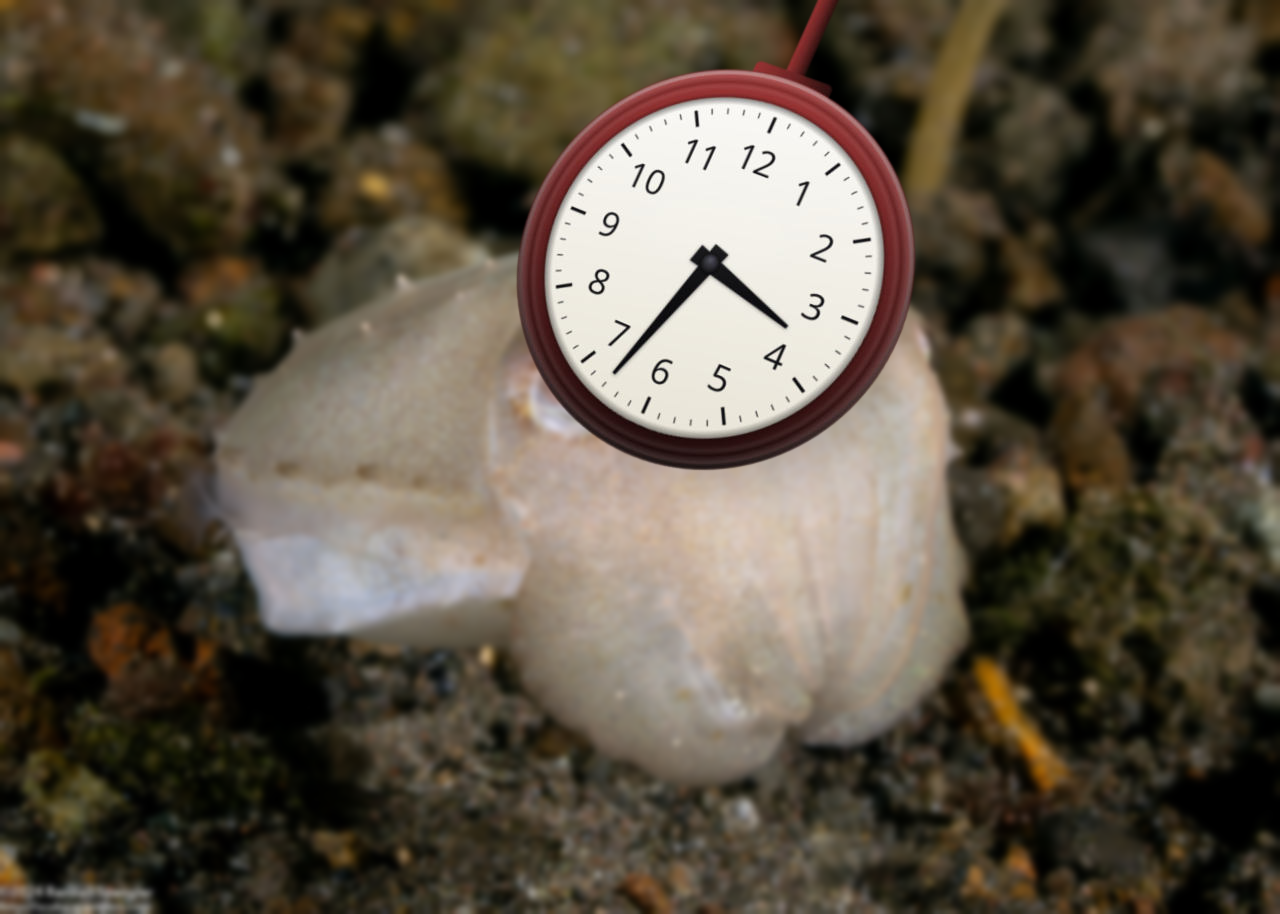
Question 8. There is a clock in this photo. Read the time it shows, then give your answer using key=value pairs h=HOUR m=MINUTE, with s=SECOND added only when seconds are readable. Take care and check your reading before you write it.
h=3 m=33
